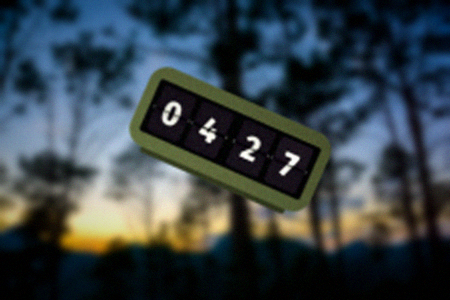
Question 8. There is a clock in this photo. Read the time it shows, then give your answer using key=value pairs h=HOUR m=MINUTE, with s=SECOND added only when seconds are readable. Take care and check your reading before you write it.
h=4 m=27
